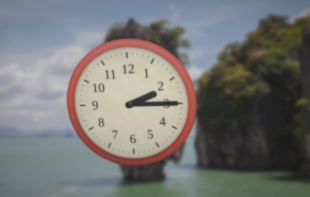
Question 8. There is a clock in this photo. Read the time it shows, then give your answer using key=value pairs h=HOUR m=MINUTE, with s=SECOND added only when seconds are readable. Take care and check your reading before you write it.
h=2 m=15
